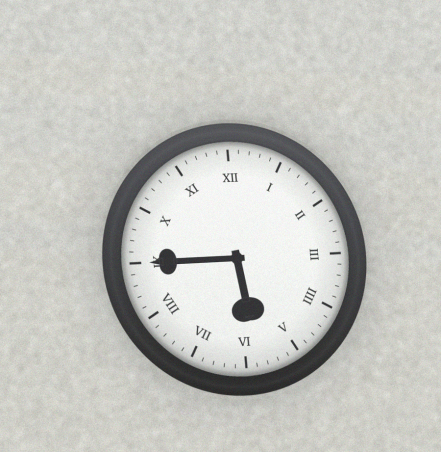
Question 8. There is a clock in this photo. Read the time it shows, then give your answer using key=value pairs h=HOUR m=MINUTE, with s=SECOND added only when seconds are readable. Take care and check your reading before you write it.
h=5 m=45
